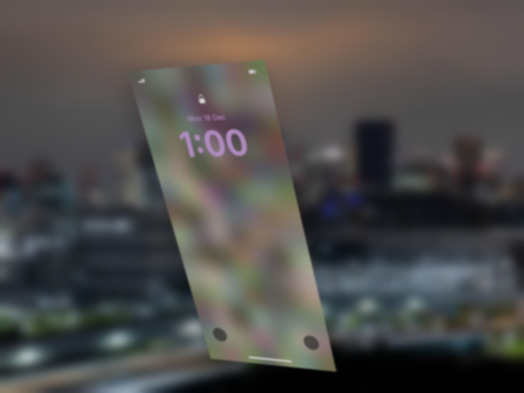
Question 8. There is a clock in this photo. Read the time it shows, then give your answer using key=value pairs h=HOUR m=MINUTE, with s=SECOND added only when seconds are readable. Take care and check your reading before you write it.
h=1 m=0
